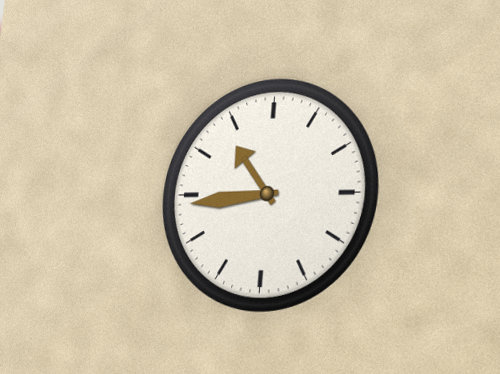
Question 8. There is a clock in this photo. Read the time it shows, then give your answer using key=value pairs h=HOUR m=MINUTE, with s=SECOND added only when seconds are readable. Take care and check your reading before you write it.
h=10 m=44
